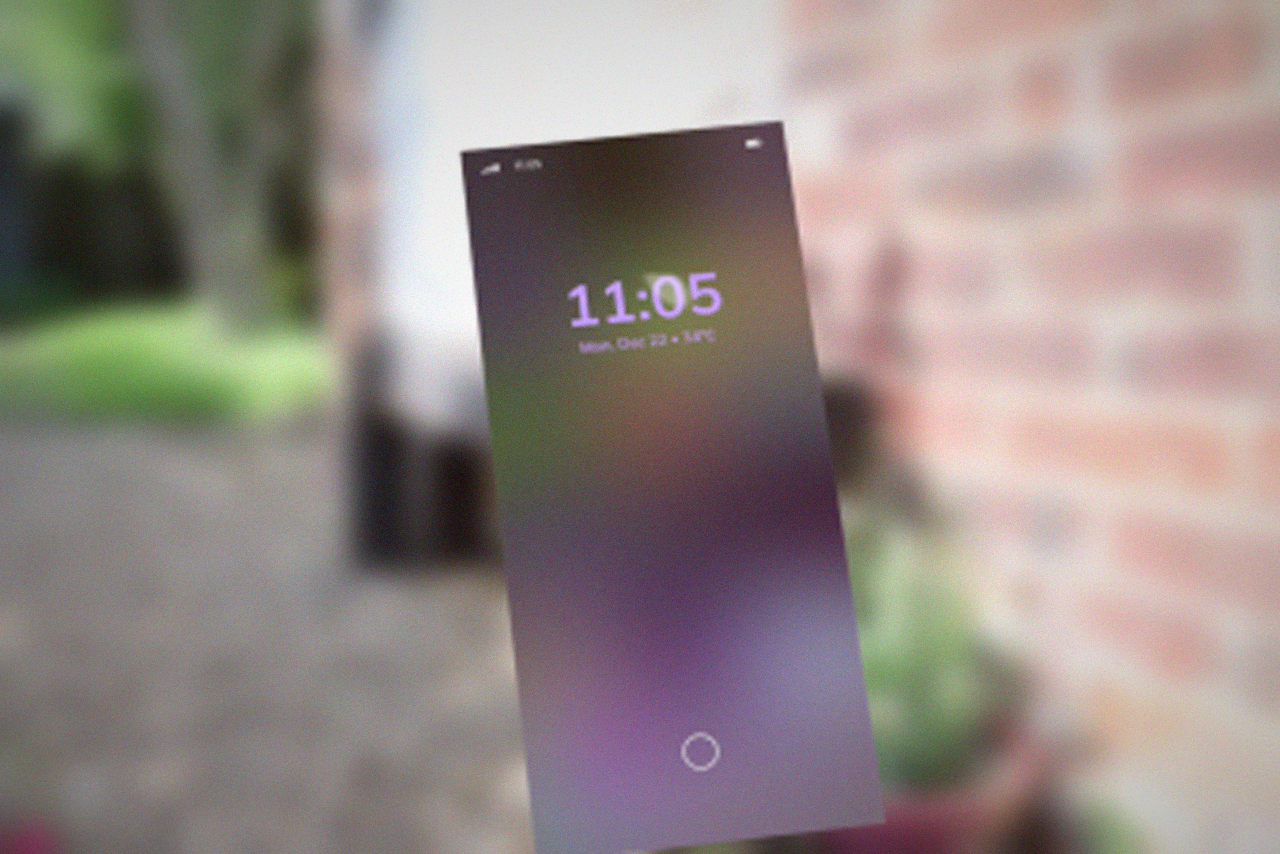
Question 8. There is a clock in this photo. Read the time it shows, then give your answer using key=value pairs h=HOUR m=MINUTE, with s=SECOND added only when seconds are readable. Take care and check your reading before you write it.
h=11 m=5
